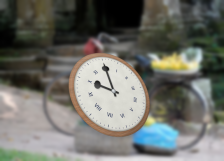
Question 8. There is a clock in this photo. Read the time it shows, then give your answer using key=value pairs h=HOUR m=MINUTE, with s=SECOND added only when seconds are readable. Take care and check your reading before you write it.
h=10 m=0
